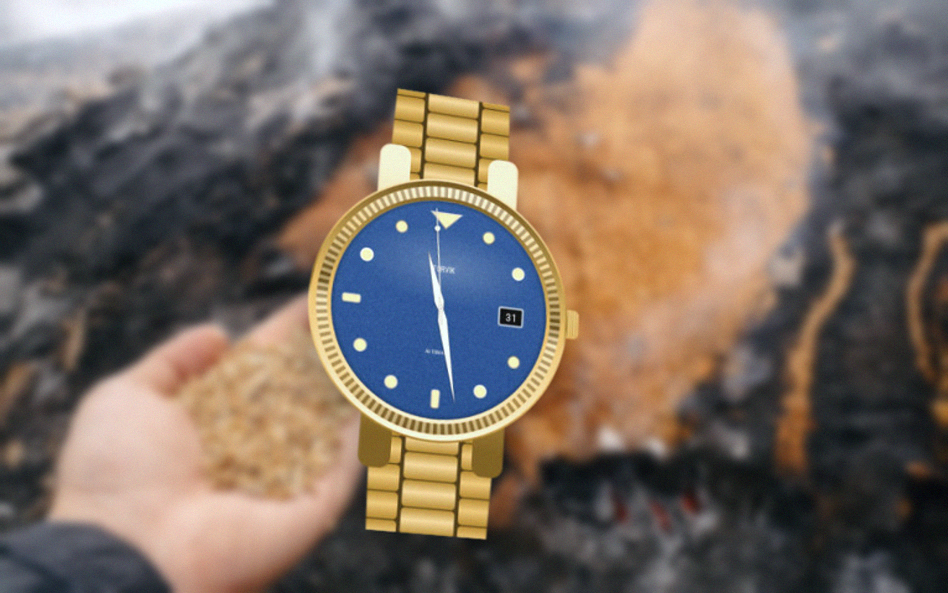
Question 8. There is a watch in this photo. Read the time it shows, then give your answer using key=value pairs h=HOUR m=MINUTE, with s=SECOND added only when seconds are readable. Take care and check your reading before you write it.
h=11 m=27 s=59
